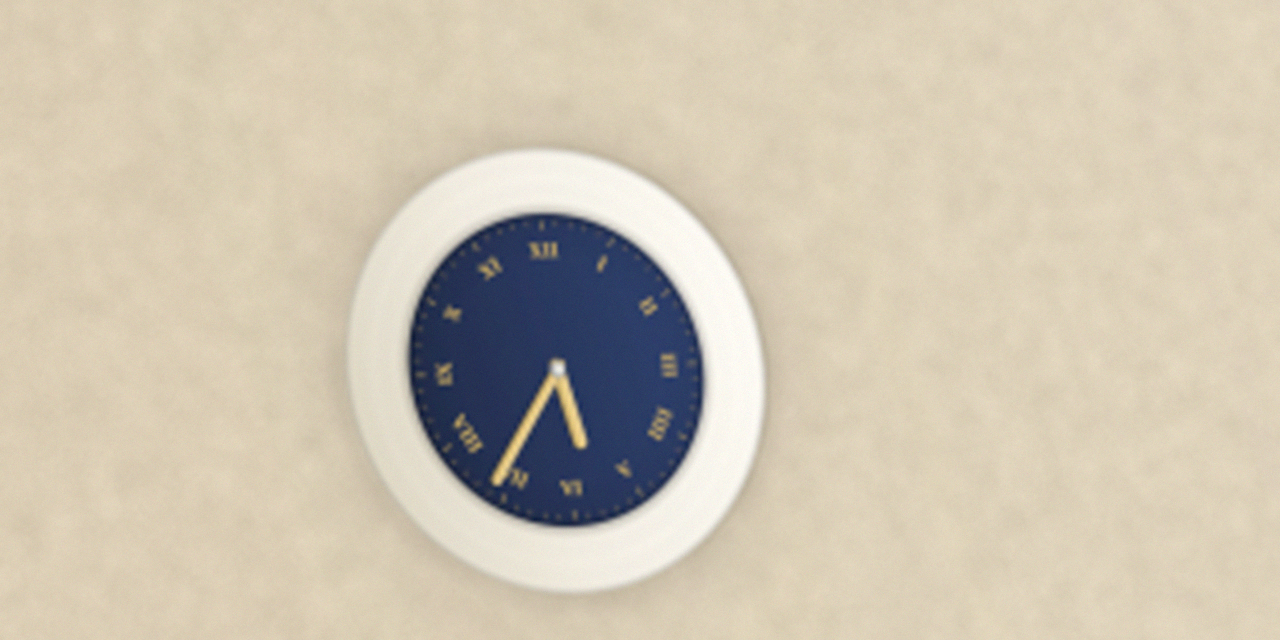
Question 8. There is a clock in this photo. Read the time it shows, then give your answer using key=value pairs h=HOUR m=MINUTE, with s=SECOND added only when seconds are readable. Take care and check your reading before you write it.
h=5 m=36
